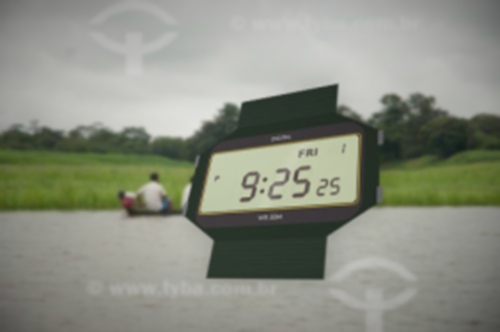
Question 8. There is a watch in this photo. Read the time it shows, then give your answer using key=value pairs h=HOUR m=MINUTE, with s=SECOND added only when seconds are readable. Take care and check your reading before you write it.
h=9 m=25 s=25
